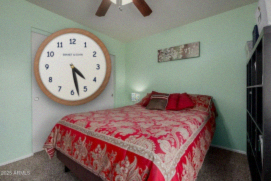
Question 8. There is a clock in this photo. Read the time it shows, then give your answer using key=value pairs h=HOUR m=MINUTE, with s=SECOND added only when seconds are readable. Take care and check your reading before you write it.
h=4 m=28
